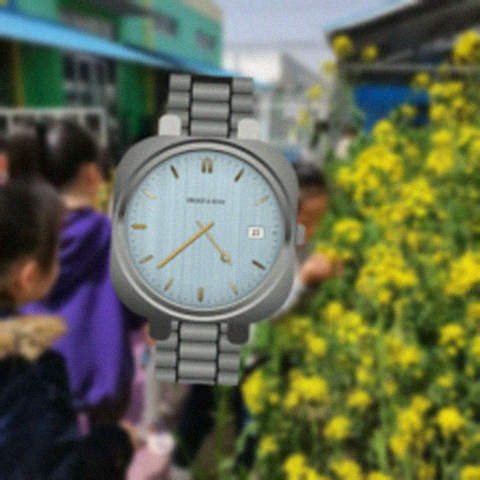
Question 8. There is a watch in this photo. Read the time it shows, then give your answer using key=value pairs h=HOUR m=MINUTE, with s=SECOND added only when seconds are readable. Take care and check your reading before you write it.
h=4 m=38
